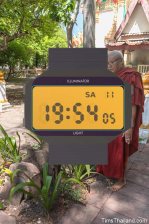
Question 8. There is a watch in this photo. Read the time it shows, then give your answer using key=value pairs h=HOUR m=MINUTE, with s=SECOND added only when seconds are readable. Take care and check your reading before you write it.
h=19 m=54 s=5
